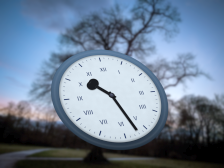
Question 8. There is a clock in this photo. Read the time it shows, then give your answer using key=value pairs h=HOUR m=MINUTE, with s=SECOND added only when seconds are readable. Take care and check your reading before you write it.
h=10 m=27
